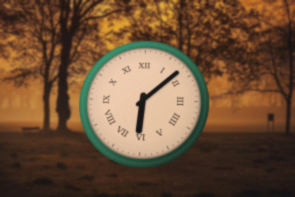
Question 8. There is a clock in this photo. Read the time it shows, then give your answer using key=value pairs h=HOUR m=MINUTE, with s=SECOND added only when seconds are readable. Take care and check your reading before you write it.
h=6 m=8
